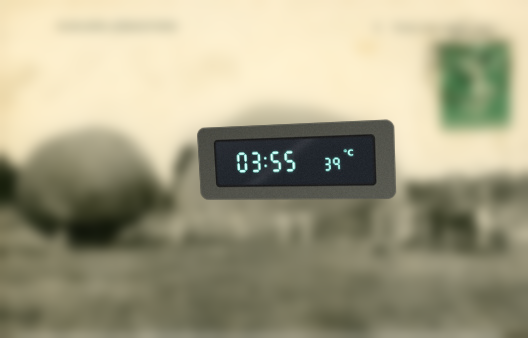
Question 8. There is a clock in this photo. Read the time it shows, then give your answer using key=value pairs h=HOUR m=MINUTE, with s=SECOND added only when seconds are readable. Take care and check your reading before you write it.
h=3 m=55
